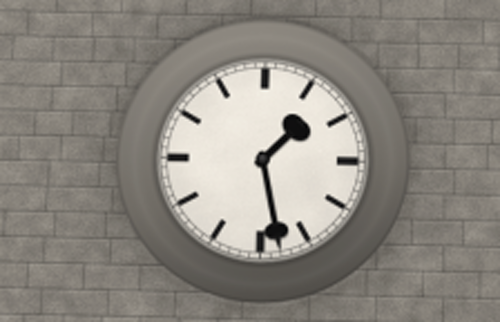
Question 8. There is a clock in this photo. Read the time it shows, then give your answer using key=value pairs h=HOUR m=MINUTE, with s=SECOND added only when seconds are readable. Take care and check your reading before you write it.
h=1 m=28
